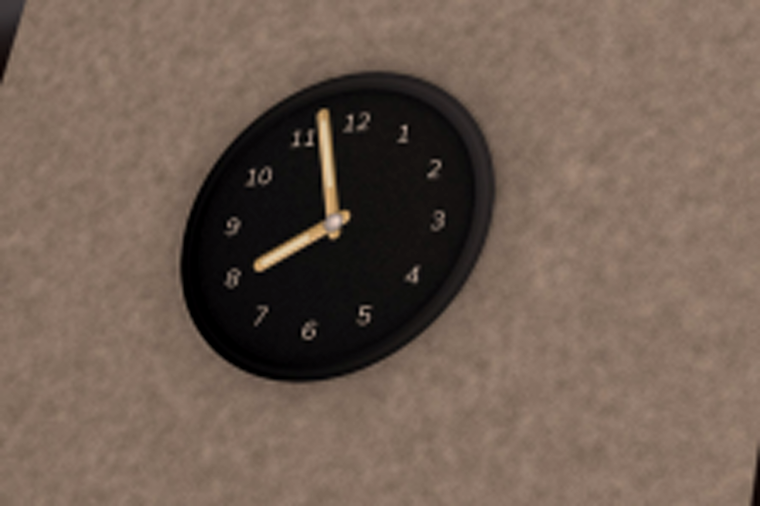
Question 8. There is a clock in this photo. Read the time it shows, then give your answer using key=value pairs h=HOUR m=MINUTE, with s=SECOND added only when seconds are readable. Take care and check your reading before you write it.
h=7 m=57
